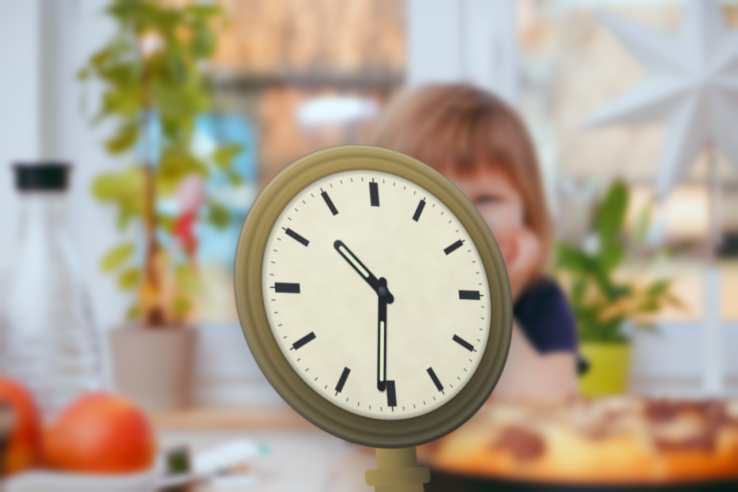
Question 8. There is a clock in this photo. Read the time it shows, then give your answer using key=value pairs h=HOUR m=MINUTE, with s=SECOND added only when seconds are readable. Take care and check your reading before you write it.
h=10 m=31
